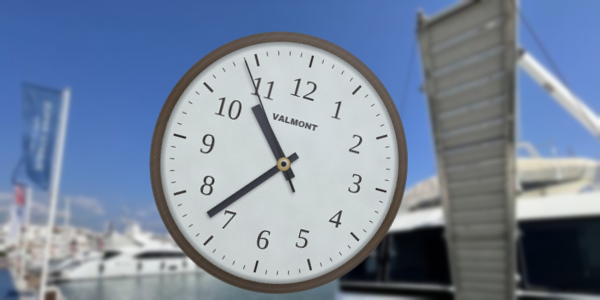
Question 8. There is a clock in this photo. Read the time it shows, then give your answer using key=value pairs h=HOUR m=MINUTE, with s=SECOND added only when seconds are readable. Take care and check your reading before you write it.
h=10 m=36 s=54
